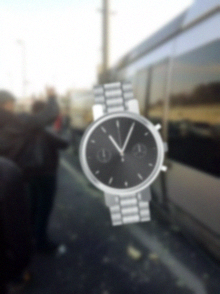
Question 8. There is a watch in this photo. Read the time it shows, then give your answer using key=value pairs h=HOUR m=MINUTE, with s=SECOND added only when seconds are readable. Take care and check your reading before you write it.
h=11 m=5
